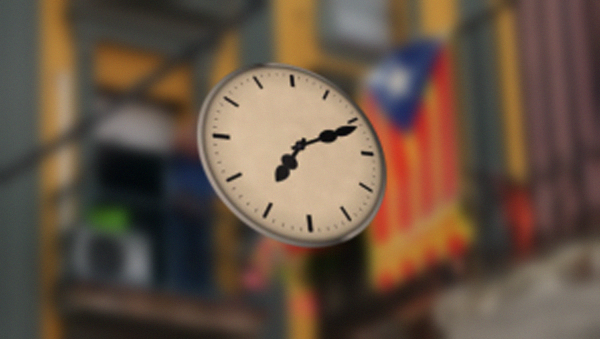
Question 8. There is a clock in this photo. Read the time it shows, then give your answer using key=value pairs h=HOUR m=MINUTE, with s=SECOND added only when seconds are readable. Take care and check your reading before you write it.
h=7 m=11
